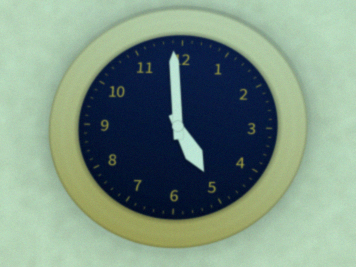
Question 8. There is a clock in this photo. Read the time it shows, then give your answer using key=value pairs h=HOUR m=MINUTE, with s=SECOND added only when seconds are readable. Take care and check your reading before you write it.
h=4 m=59
